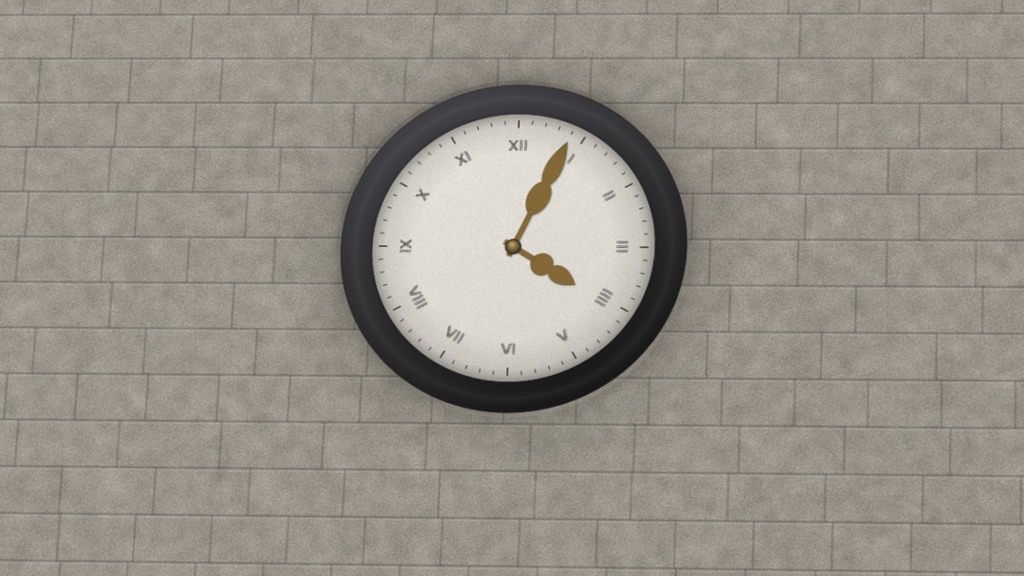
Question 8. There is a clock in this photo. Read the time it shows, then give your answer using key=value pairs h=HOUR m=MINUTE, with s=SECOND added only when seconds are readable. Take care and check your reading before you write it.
h=4 m=4
